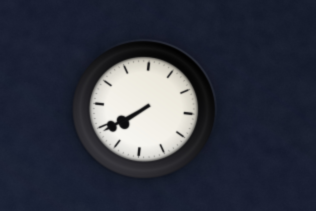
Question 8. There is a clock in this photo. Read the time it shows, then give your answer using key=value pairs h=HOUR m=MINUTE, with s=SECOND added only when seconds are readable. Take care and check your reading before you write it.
h=7 m=39
